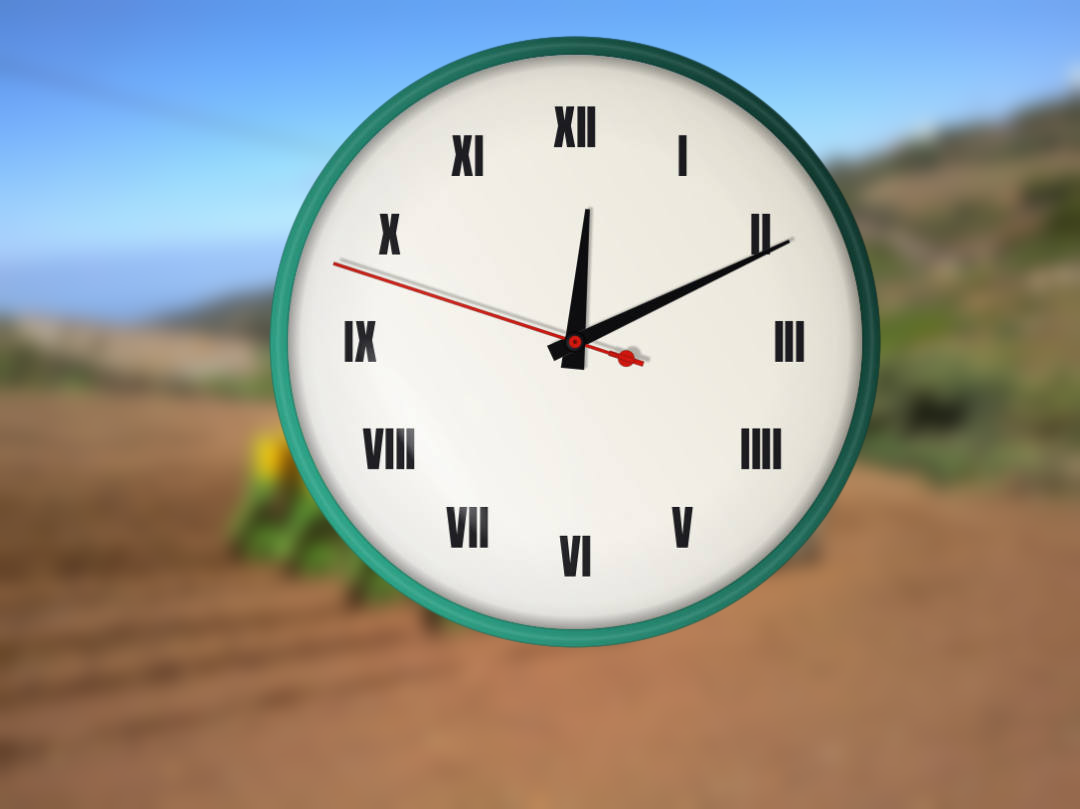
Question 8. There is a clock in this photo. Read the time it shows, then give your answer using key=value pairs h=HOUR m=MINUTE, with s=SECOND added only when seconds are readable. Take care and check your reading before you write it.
h=12 m=10 s=48
